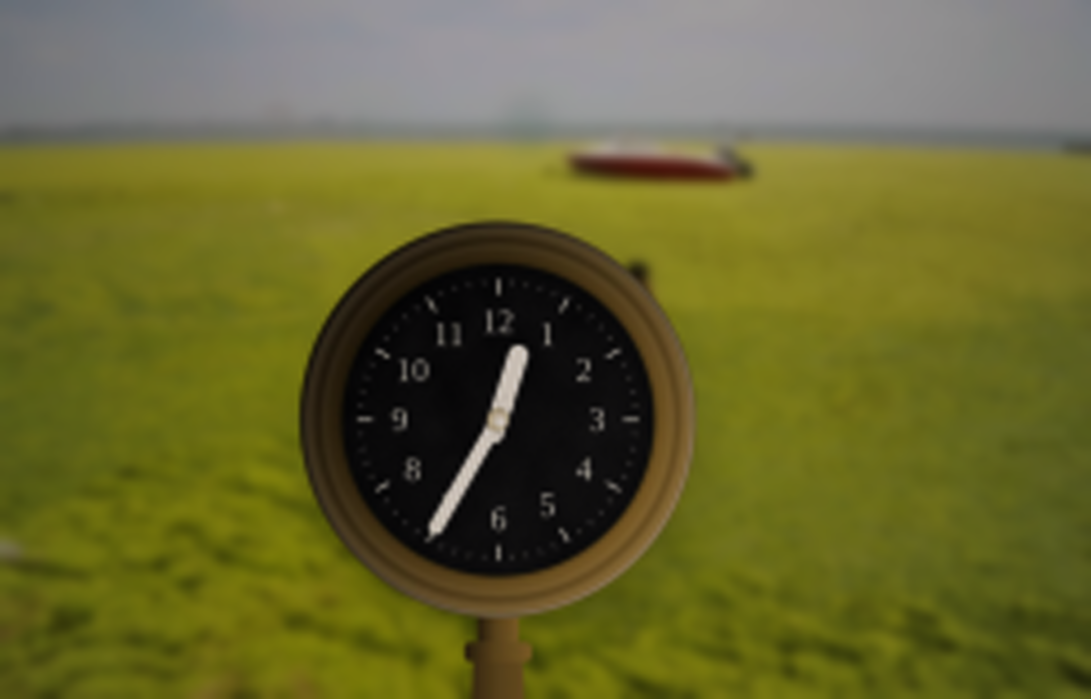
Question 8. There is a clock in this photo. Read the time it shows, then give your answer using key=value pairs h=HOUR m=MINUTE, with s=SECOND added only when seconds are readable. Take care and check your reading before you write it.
h=12 m=35
